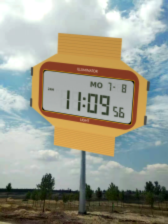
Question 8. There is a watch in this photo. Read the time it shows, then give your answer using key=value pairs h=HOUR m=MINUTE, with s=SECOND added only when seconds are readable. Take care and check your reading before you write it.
h=11 m=9 s=56
